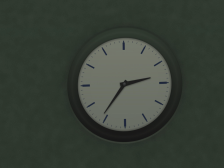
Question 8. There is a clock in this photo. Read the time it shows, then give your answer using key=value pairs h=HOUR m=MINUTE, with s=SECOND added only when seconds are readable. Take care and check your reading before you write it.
h=2 m=36
